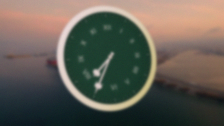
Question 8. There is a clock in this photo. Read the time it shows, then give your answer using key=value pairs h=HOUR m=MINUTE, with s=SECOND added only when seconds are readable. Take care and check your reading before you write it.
h=7 m=35
